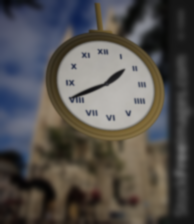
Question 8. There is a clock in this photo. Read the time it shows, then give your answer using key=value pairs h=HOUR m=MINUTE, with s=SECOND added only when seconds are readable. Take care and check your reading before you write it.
h=1 m=41
